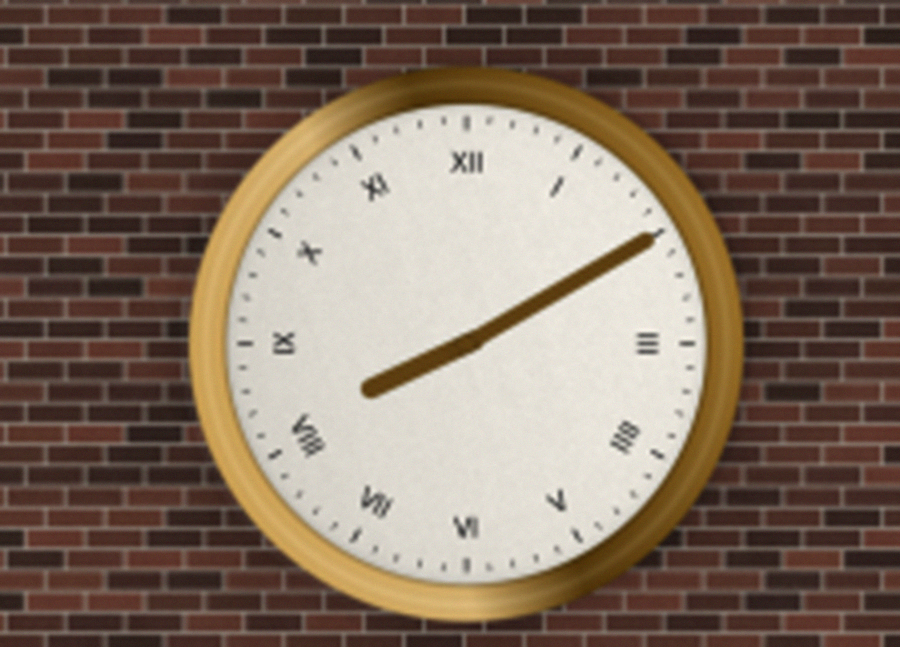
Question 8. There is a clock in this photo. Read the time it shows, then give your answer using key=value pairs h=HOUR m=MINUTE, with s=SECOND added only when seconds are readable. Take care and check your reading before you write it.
h=8 m=10
